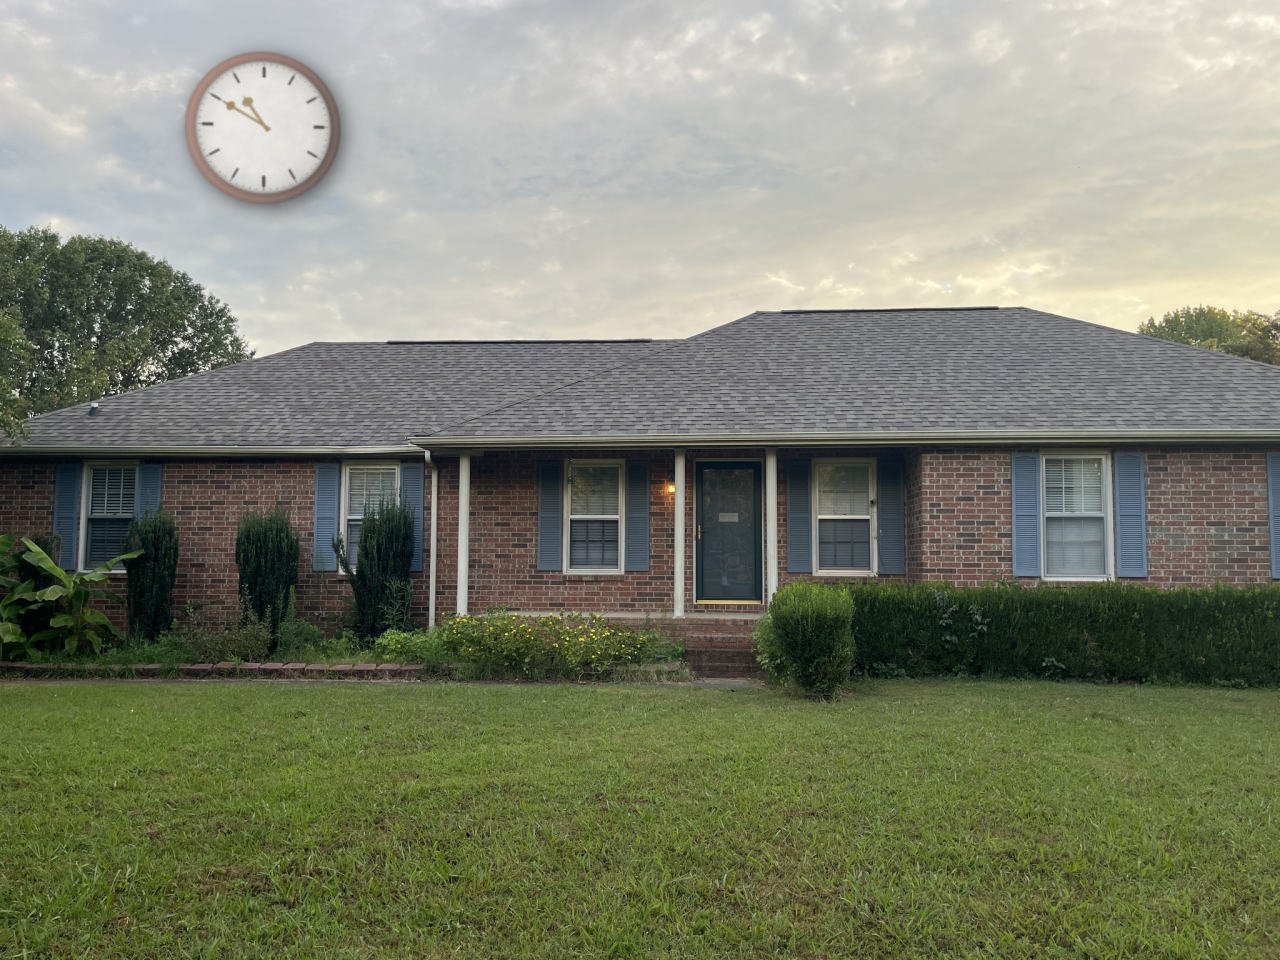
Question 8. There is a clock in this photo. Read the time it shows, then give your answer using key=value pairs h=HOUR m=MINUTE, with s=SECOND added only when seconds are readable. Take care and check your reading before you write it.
h=10 m=50
